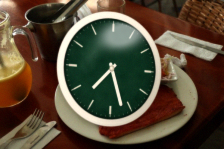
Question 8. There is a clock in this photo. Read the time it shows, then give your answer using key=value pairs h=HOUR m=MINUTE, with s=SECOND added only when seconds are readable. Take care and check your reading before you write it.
h=7 m=27
